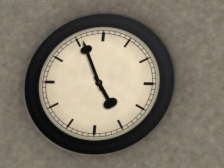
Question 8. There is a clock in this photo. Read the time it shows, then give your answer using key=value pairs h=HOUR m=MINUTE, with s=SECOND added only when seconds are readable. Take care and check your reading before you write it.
h=4 m=56
